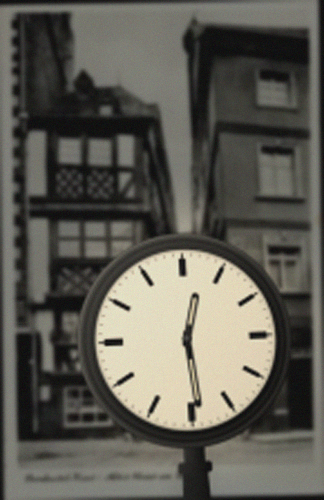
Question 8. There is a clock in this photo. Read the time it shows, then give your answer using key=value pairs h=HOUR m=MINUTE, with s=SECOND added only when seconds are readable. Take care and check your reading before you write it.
h=12 m=29
